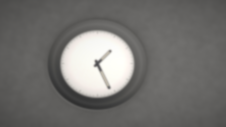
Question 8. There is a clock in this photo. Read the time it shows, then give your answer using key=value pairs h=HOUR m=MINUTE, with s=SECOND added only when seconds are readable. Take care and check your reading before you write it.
h=1 m=26
